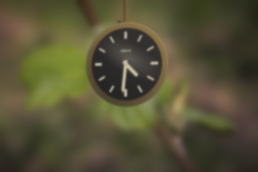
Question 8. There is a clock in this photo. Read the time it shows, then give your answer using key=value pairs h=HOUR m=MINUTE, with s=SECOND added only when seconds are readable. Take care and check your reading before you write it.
h=4 m=31
